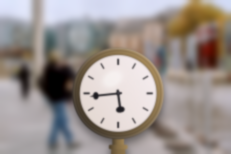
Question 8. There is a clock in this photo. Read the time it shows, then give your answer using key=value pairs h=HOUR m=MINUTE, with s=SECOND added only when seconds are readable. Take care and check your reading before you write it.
h=5 m=44
